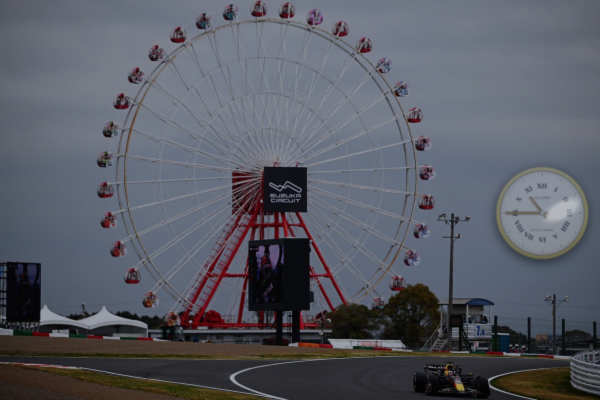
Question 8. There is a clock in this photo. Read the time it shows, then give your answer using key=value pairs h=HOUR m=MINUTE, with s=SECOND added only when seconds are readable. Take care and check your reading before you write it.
h=10 m=45
